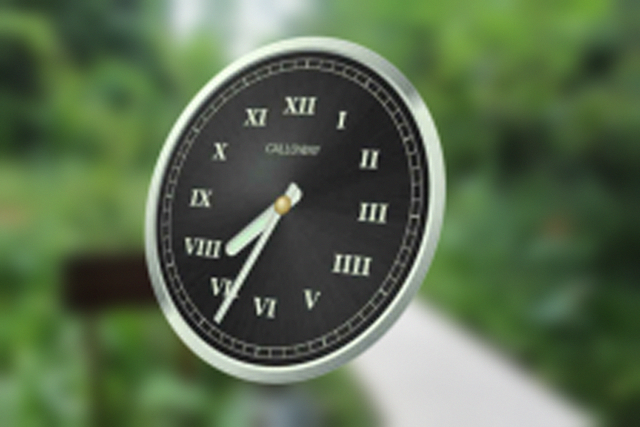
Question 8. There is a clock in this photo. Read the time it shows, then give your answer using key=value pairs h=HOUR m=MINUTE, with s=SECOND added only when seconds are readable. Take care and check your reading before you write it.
h=7 m=34
